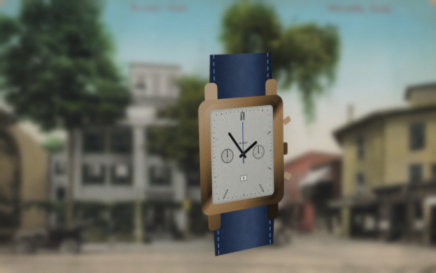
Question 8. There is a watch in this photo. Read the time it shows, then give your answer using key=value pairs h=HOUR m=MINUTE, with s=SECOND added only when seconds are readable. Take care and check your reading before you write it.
h=1 m=54
